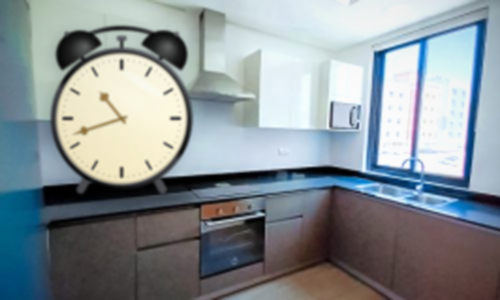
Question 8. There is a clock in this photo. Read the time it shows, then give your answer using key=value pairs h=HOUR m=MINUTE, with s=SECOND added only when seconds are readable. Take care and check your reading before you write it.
h=10 m=42
